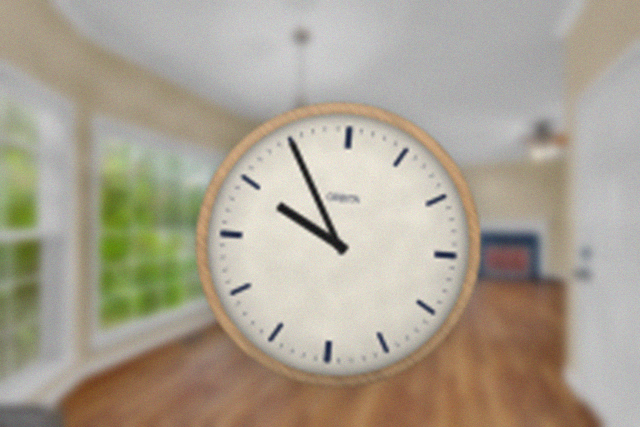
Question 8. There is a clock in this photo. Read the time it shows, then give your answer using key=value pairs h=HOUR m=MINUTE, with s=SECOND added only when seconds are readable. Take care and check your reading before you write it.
h=9 m=55
